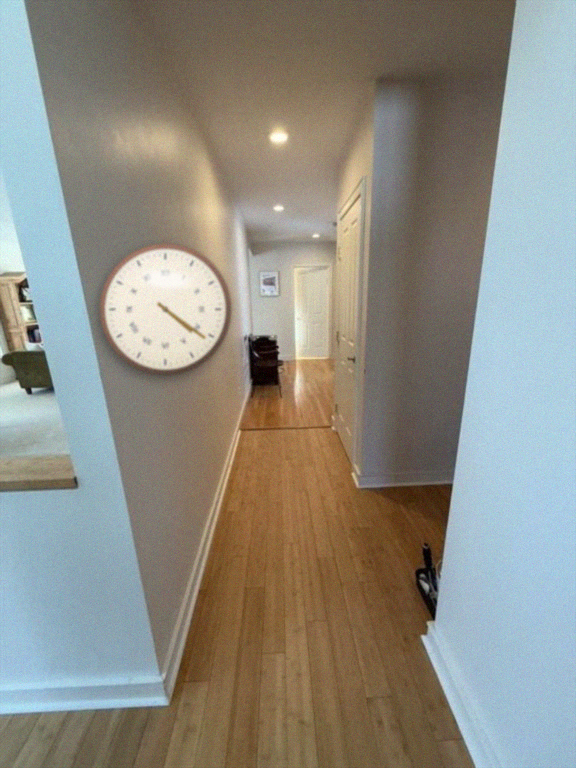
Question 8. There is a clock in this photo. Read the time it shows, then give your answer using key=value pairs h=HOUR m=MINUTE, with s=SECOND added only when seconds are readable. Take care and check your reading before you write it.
h=4 m=21
